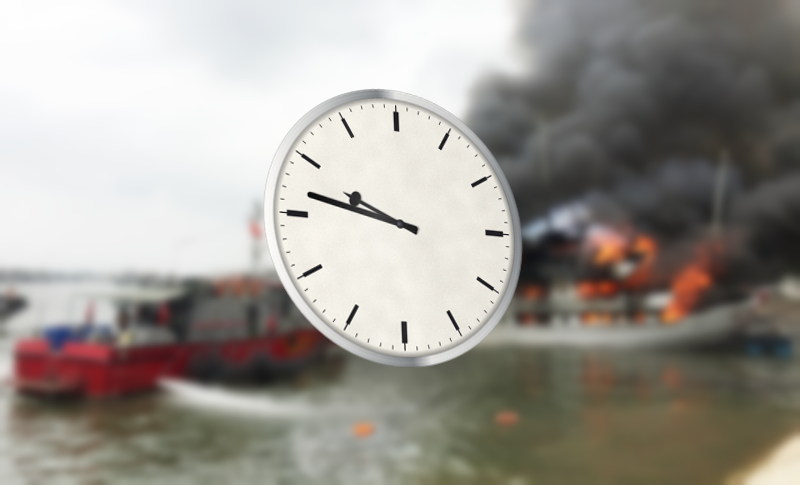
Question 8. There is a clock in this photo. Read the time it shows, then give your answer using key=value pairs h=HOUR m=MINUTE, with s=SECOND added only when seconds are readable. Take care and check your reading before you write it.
h=9 m=47
